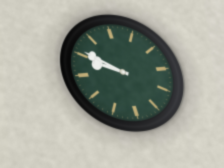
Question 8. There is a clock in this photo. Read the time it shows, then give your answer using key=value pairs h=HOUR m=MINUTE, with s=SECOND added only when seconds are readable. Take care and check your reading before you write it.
h=9 m=51
